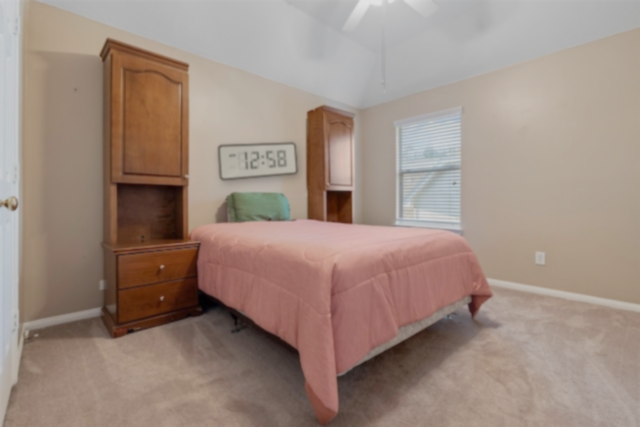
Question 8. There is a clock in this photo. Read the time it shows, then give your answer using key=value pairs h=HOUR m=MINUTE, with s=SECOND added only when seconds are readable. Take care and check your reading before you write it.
h=12 m=58
